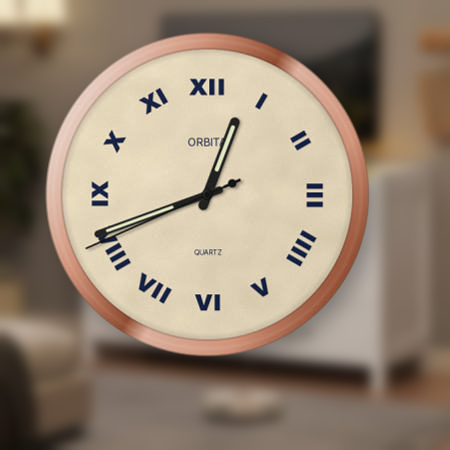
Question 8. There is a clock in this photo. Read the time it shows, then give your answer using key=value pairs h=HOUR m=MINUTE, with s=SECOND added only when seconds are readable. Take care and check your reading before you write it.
h=12 m=41 s=41
